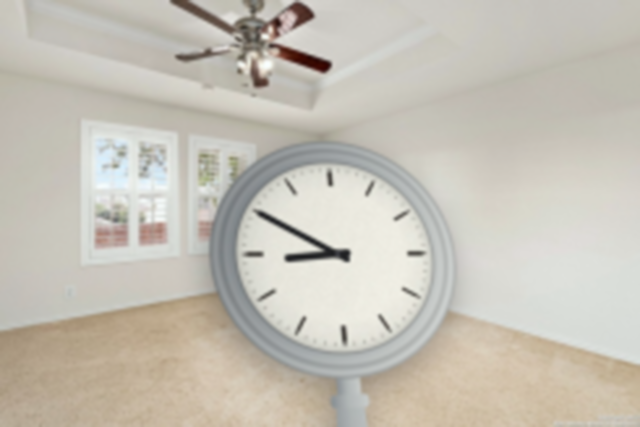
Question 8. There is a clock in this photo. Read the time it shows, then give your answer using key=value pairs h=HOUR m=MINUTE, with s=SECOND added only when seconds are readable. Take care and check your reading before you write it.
h=8 m=50
